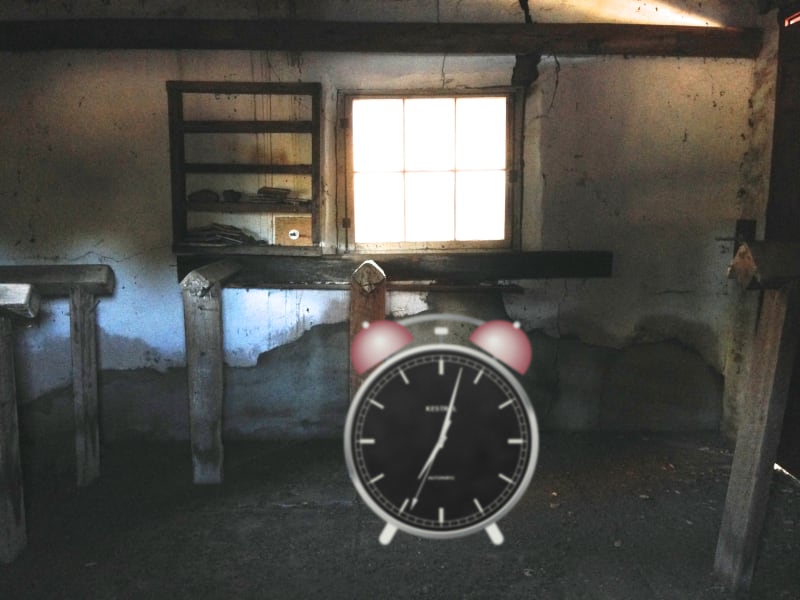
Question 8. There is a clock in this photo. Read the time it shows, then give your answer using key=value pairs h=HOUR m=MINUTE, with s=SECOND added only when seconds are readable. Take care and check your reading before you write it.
h=7 m=2 s=34
